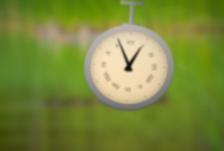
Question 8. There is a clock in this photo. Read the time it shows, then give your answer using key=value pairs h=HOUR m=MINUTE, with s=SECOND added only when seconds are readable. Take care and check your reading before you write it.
h=12 m=56
